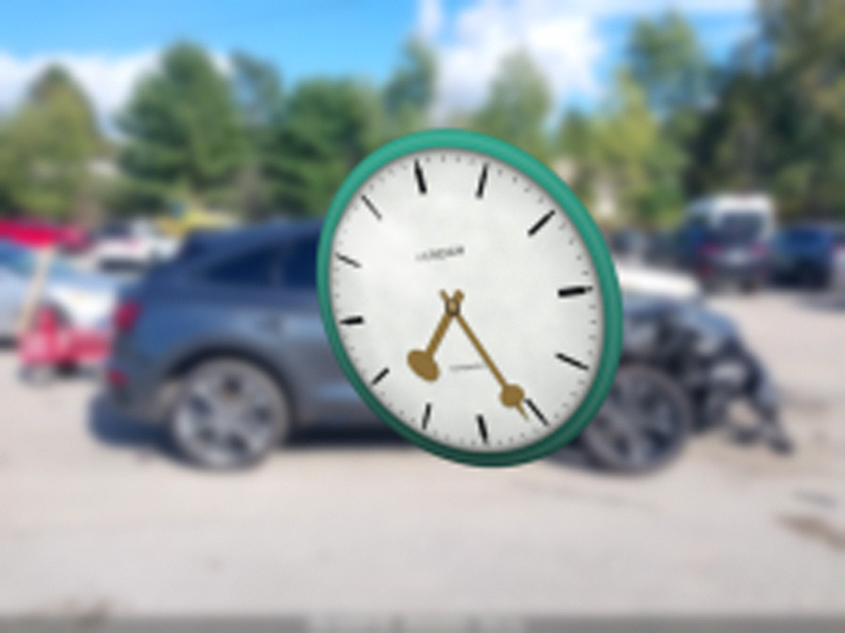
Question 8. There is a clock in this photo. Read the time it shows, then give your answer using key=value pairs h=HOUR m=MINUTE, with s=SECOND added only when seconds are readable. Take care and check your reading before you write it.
h=7 m=26
